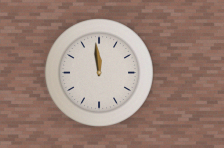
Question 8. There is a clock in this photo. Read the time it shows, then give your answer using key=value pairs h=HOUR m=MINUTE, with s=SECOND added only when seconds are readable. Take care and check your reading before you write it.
h=11 m=59
